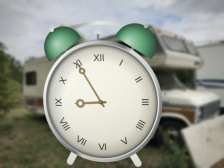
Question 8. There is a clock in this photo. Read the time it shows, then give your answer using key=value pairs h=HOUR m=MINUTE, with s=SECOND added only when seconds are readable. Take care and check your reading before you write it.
h=8 m=55
